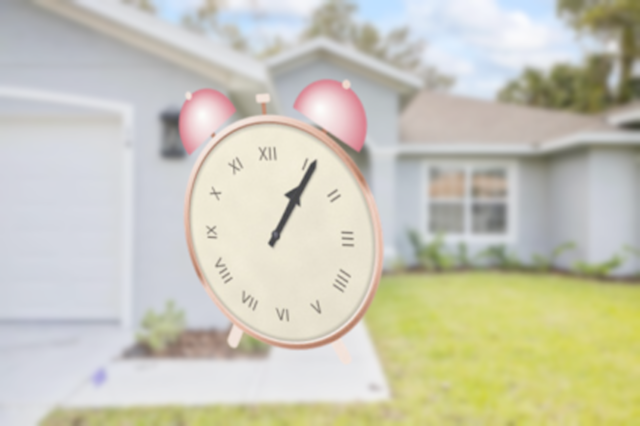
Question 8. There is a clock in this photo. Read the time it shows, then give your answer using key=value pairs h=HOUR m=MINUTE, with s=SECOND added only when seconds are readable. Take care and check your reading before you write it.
h=1 m=6
